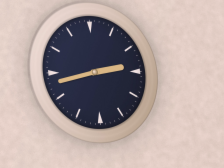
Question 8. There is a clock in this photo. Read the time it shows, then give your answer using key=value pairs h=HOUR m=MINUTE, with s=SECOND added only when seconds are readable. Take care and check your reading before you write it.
h=2 m=43
